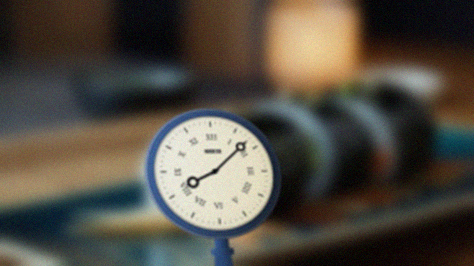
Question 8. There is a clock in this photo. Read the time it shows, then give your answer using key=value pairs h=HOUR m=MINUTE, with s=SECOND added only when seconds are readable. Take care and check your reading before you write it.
h=8 m=8
